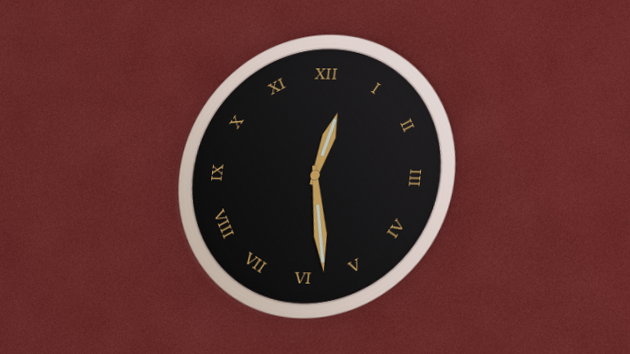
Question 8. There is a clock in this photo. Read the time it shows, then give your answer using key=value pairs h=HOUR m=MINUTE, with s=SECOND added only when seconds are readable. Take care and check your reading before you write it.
h=12 m=28
